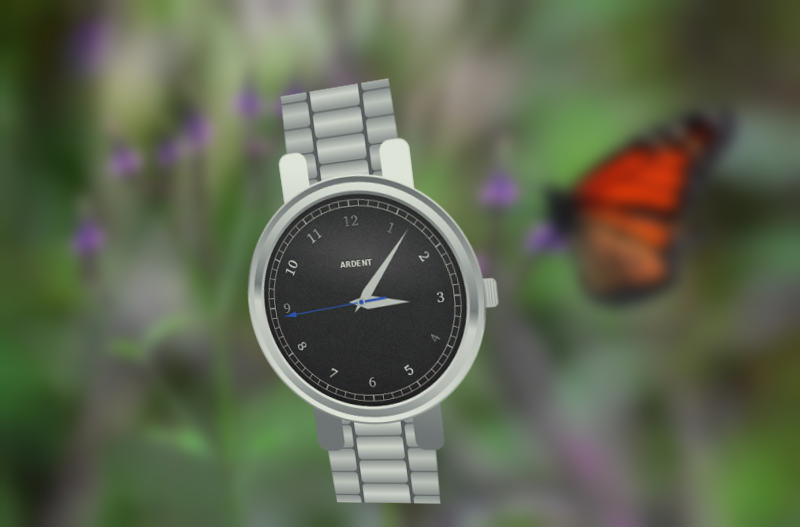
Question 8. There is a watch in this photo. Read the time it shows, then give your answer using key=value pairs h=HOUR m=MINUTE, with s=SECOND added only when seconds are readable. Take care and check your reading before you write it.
h=3 m=6 s=44
